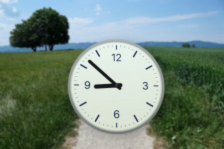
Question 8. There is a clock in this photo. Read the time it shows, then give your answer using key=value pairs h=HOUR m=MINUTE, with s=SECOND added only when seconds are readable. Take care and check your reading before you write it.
h=8 m=52
